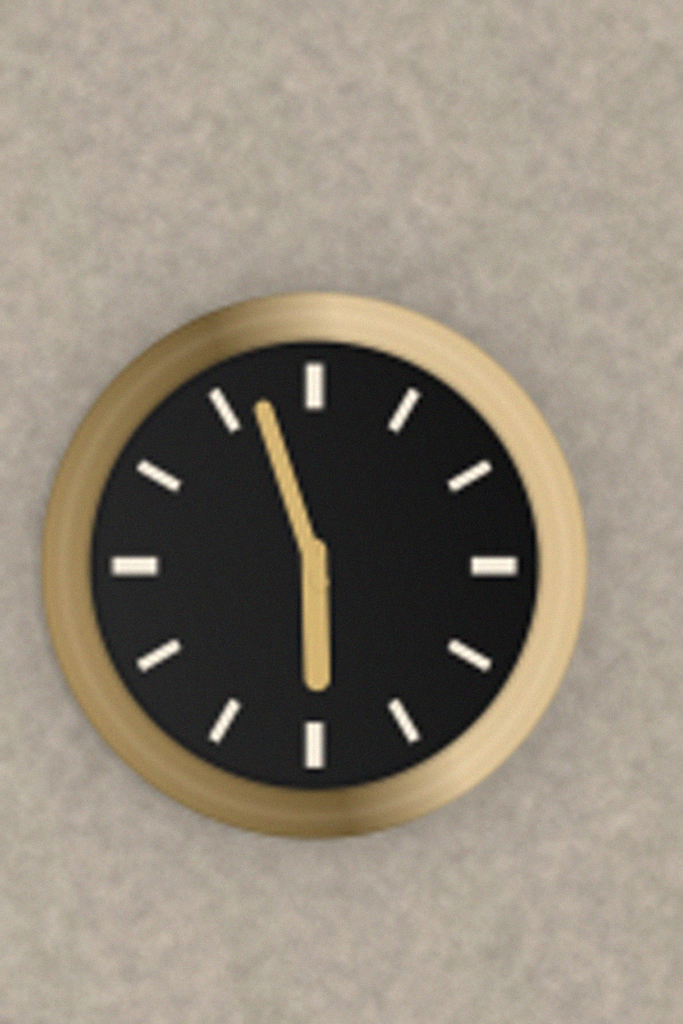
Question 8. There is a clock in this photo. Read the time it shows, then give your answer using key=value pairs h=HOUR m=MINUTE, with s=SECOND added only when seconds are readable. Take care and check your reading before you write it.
h=5 m=57
